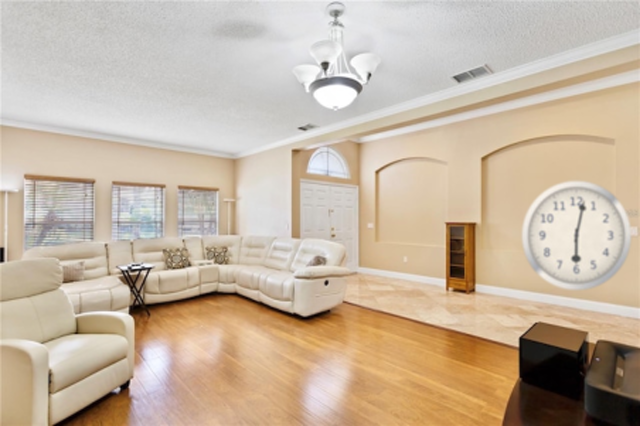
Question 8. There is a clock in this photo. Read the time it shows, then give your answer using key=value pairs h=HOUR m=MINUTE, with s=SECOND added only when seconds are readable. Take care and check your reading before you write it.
h=6 m=2
